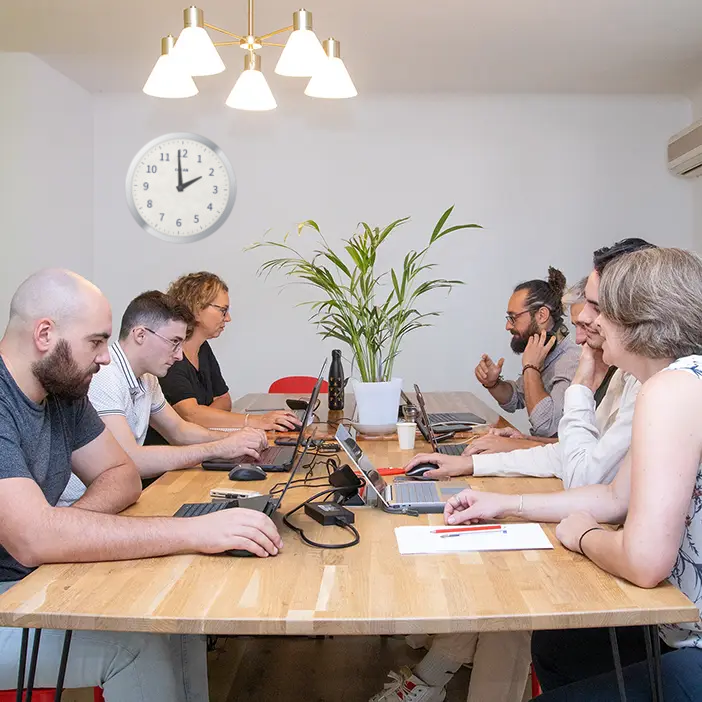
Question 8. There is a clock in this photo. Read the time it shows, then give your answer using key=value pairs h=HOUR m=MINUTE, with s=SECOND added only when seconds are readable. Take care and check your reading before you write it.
h=1 m=59
